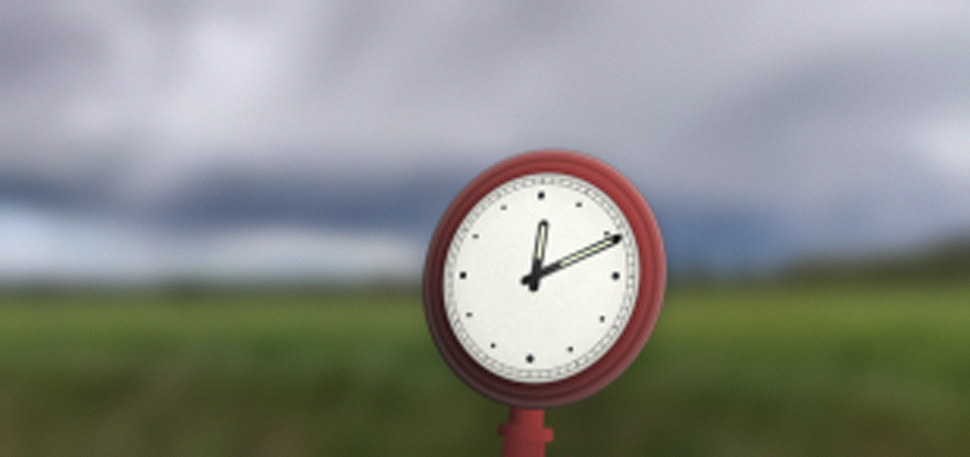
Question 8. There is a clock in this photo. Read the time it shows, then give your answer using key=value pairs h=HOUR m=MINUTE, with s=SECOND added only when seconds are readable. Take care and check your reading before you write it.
h=12 m=11
